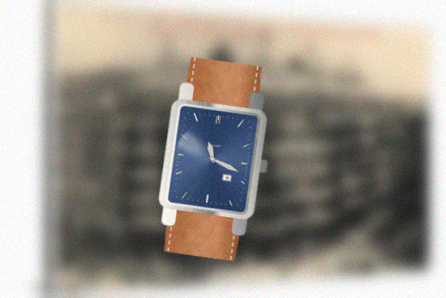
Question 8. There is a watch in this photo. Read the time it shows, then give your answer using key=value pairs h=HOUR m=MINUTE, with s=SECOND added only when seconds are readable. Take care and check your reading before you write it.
h=11 m=18
